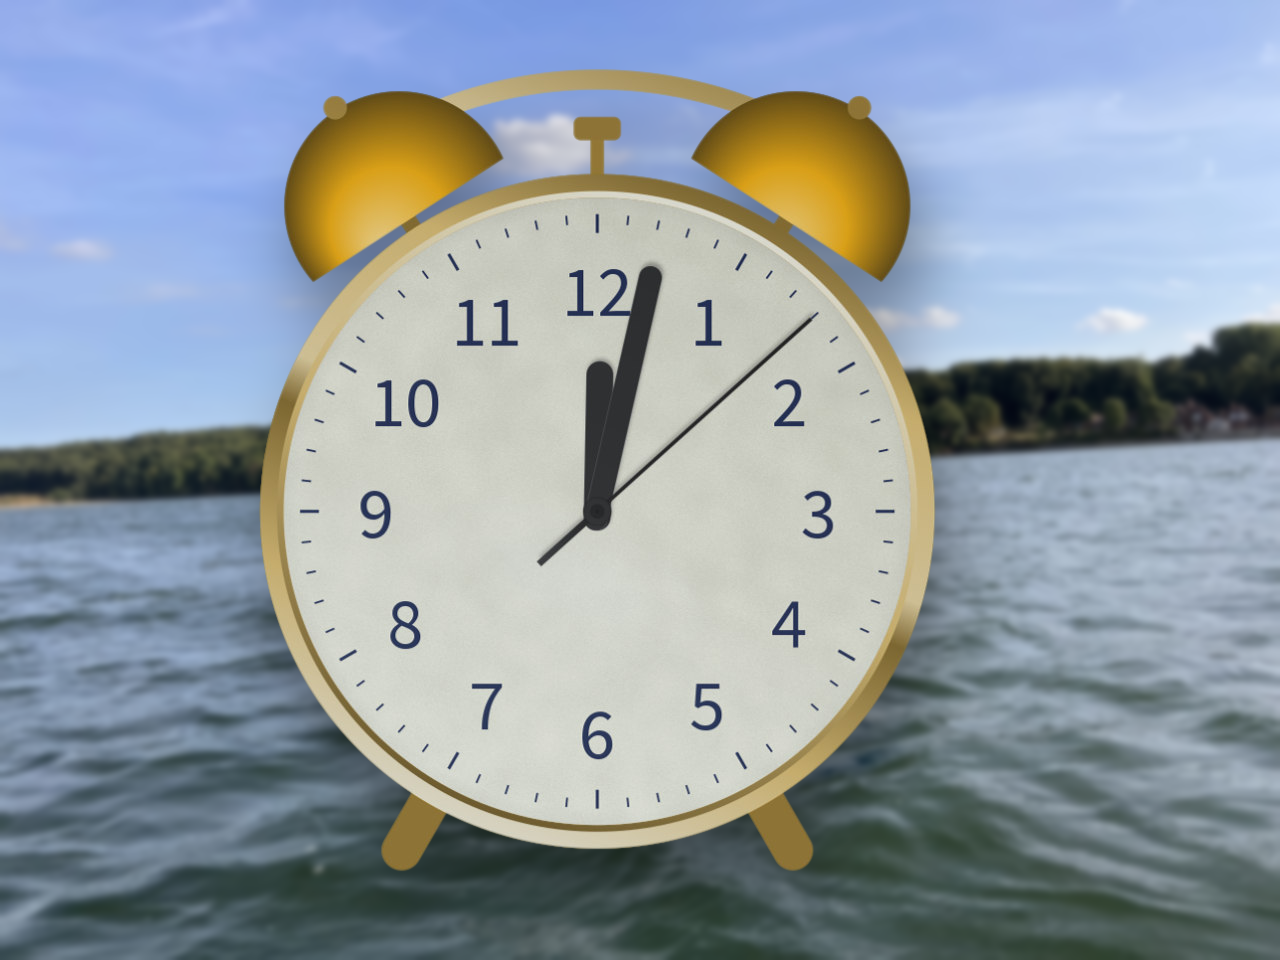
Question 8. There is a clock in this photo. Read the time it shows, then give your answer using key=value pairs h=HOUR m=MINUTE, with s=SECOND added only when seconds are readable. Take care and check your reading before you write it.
h=12 m=2 s=8
